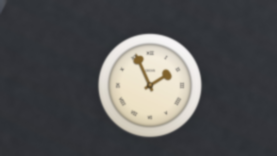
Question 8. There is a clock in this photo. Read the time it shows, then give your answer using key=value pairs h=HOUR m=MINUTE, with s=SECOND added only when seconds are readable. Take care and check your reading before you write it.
h=1 m=56
